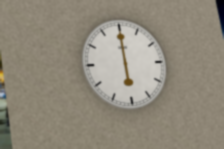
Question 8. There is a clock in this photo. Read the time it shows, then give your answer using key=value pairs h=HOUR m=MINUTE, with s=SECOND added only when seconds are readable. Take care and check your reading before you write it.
h=6 m=0
